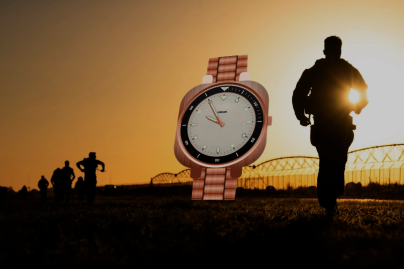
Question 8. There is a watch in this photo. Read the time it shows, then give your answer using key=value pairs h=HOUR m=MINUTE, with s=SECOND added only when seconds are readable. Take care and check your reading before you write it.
h=9 m=55
